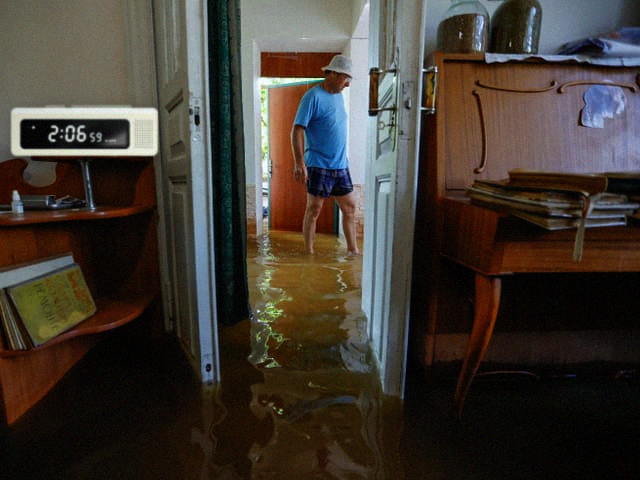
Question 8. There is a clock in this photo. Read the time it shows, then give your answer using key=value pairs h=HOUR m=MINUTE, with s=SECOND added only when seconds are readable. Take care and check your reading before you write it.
h=2 m=6
